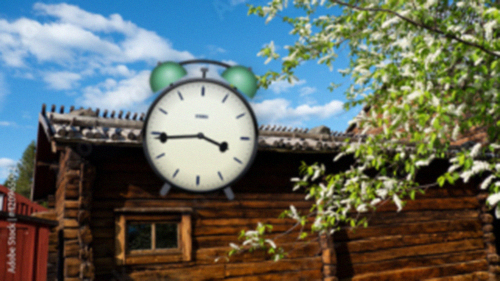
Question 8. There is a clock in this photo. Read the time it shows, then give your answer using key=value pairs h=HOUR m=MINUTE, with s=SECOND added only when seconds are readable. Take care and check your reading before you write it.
h=3 m=44
